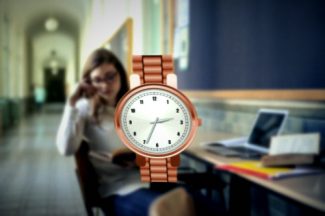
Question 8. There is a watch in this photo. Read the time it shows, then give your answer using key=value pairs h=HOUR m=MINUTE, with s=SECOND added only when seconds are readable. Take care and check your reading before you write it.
h=2 m=34
